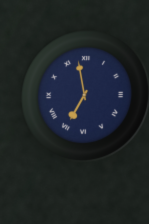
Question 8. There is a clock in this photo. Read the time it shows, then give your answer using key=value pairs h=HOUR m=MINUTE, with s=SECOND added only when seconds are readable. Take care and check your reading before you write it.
h=6 m=58
